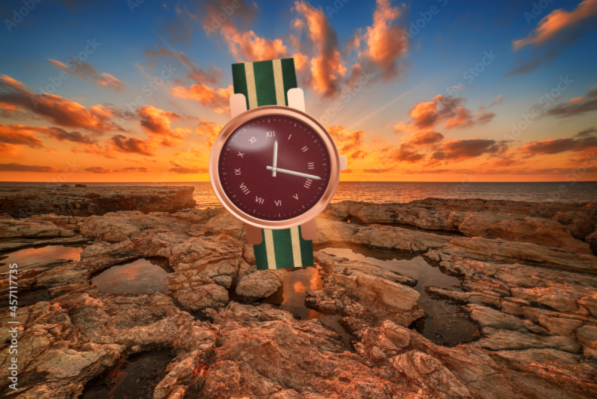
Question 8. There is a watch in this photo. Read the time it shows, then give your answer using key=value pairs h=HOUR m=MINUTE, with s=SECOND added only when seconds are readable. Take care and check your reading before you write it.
h=12 m=18
